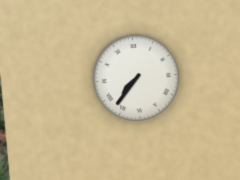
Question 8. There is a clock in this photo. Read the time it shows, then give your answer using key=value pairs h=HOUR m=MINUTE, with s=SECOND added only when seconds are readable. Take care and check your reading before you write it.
h=7 m=37
